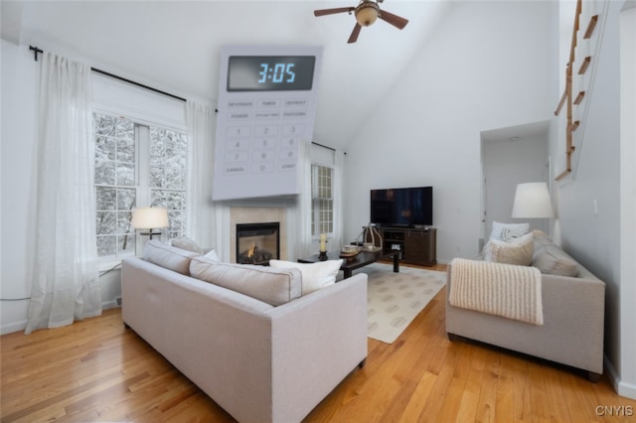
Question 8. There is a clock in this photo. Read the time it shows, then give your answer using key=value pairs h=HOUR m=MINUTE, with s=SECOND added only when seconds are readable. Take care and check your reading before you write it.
h=3 m=5
